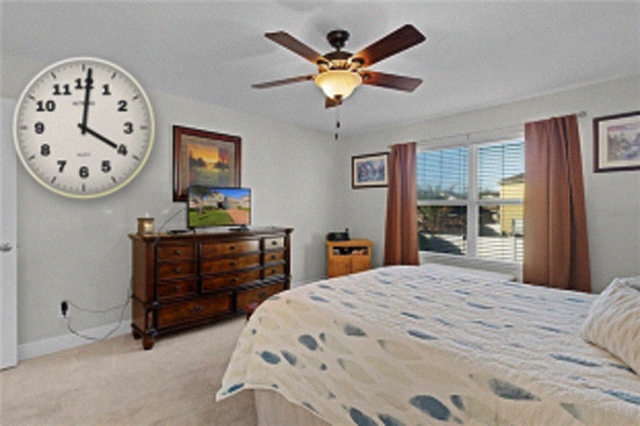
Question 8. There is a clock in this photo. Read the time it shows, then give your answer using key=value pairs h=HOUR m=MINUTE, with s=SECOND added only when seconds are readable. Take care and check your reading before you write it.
h=4 m=1
